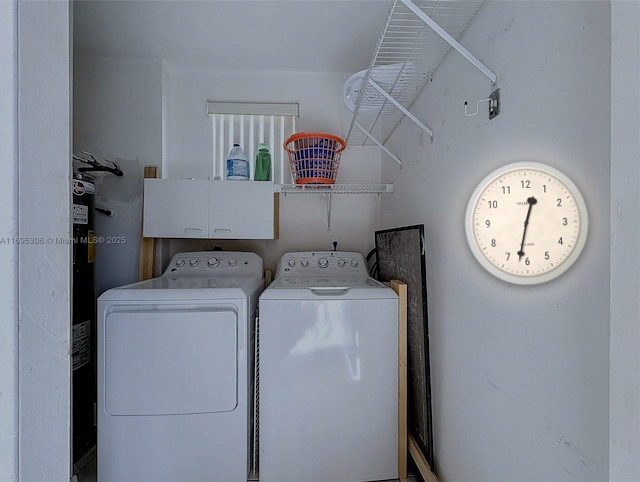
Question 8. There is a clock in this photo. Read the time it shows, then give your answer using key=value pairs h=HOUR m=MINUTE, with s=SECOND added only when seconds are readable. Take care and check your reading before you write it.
h=12 m=32
